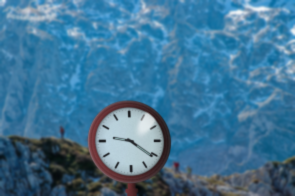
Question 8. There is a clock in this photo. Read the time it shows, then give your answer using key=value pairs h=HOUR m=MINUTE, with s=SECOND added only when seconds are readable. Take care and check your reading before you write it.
h=9 m=21
